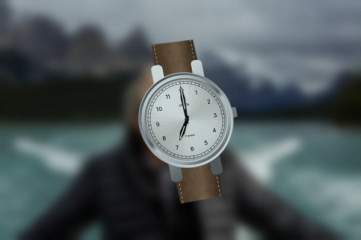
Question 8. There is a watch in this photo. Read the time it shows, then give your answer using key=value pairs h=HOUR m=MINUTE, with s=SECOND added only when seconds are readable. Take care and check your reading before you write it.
h=7 m=0
